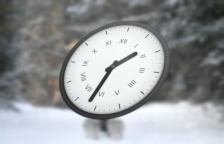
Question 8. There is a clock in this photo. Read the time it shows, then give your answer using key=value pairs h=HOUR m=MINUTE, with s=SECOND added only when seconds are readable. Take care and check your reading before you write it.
h=1 m=32
